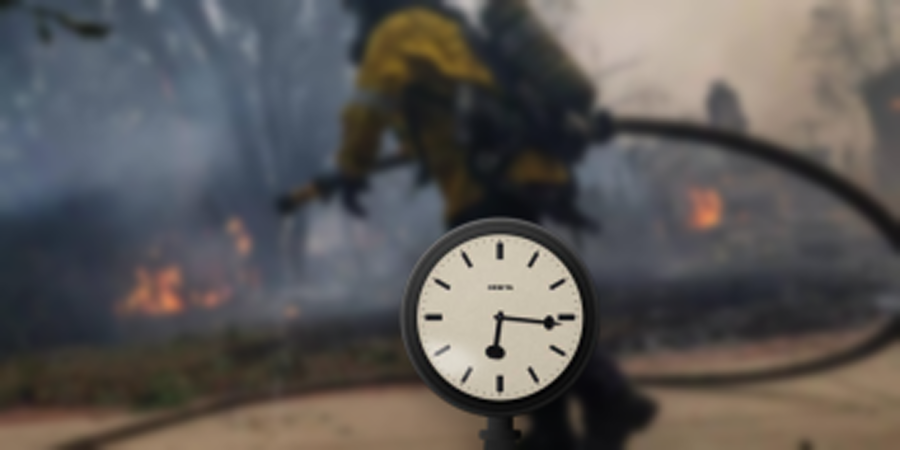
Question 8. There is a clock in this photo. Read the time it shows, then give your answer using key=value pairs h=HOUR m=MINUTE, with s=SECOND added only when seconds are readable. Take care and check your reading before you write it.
h=6 m=16
